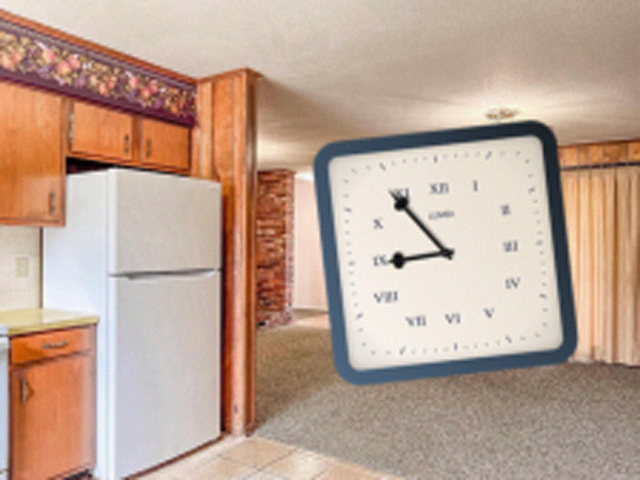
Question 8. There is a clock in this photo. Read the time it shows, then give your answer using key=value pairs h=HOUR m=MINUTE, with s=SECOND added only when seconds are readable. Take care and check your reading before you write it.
h=8 m=54
